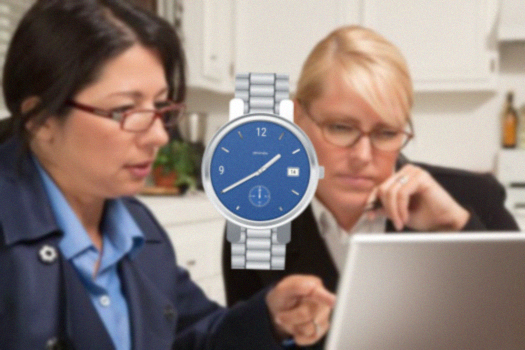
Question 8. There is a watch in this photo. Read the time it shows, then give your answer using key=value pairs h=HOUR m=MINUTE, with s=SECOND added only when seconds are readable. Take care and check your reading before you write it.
h=1 m=40
